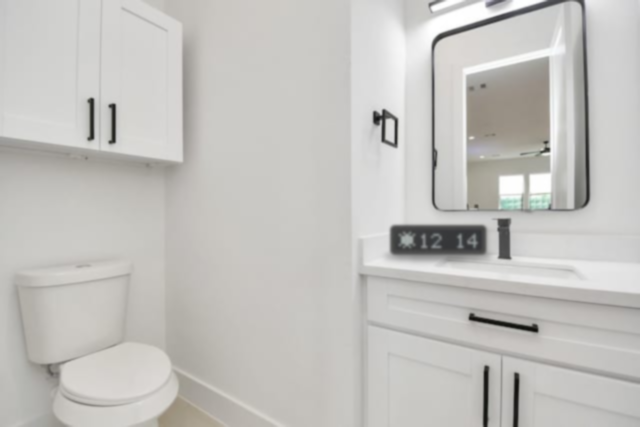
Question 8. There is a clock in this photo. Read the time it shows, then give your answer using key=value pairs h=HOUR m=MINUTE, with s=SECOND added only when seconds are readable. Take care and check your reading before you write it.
h=12 m=14
